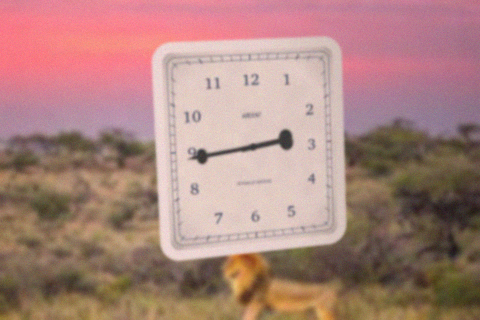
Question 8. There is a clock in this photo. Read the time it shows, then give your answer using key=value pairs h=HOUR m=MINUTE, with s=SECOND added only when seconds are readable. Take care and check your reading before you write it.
h=2 m=44
